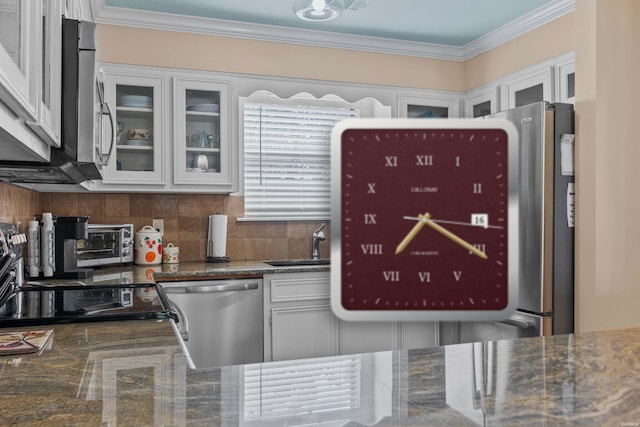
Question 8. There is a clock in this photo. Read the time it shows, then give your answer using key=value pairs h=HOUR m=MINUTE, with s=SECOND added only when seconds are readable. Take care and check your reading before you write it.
h=7 m=20 s=16
